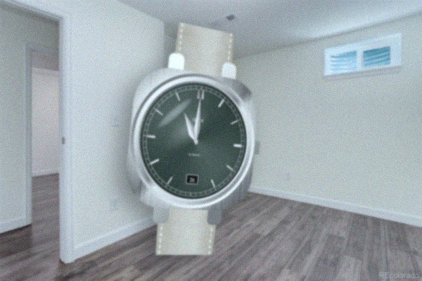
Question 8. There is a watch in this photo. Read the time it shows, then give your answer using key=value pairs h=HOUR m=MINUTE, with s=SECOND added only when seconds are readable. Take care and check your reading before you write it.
h=11 m=0
